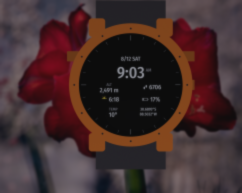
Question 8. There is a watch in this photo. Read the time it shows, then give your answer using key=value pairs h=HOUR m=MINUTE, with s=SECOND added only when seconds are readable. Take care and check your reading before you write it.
h=9 m=3
